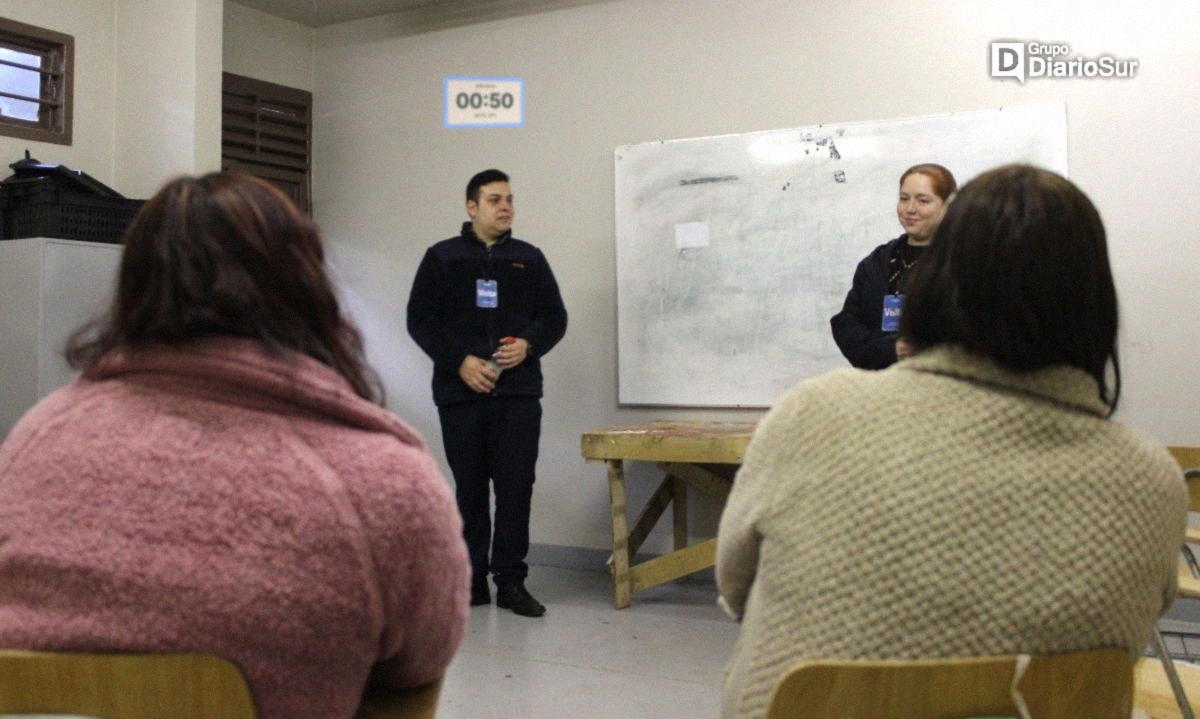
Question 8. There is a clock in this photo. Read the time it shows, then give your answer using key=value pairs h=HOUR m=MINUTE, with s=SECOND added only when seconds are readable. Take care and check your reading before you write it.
h=0 m=50
